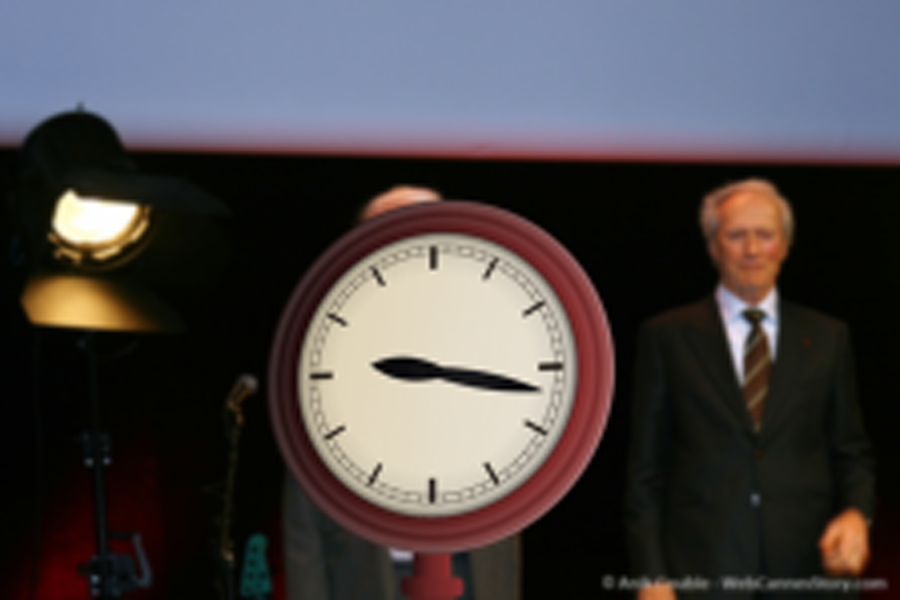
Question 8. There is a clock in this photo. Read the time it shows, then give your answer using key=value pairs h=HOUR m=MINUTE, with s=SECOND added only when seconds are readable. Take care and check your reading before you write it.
h=9 m=17
